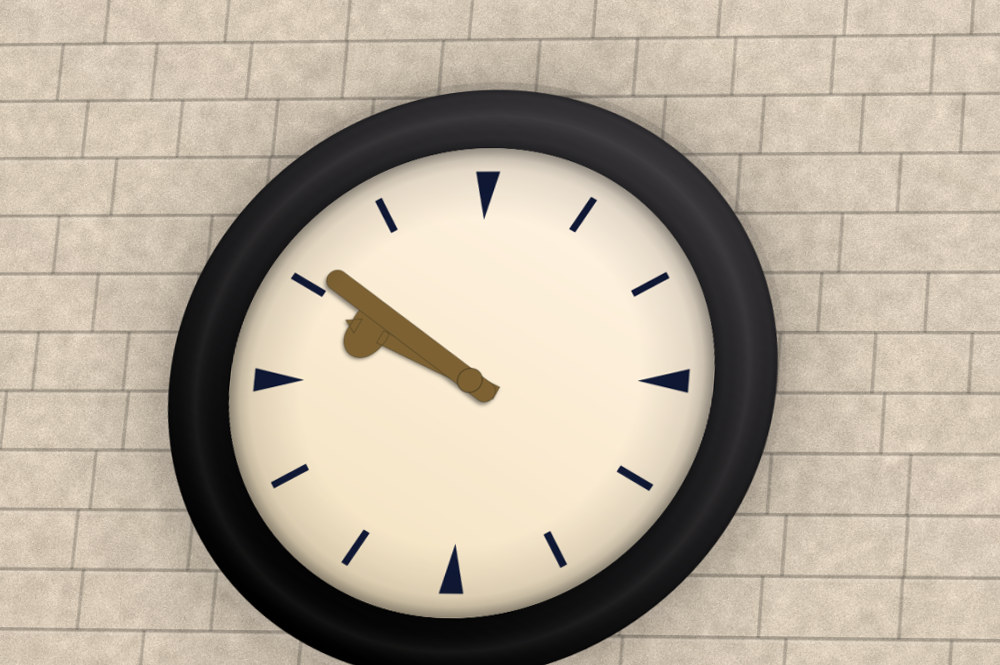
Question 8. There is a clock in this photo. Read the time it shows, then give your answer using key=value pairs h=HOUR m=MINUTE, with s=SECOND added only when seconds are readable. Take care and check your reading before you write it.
h=9 m=51
